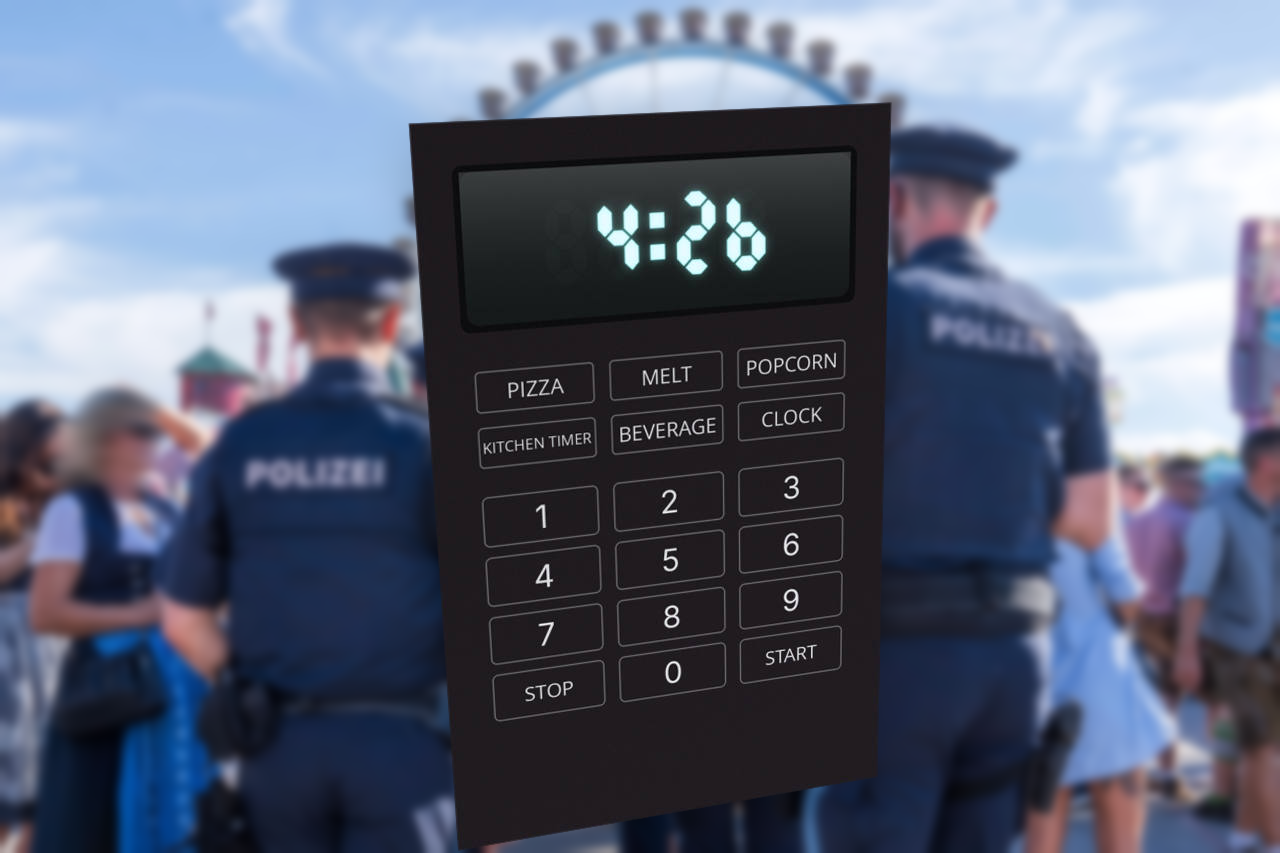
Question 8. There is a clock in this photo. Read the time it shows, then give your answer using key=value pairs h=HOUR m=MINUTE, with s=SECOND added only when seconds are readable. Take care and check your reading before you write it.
h=4 m=26
